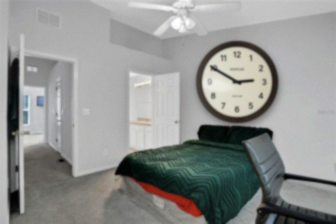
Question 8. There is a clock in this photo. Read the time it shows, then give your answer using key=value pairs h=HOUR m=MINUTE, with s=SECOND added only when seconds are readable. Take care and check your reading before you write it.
h=2 m=50
